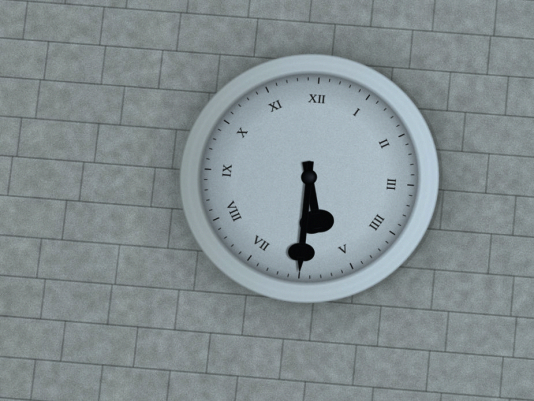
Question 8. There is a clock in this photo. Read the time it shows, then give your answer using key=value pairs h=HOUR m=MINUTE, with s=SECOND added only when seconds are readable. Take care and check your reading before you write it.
h=5 m=30
